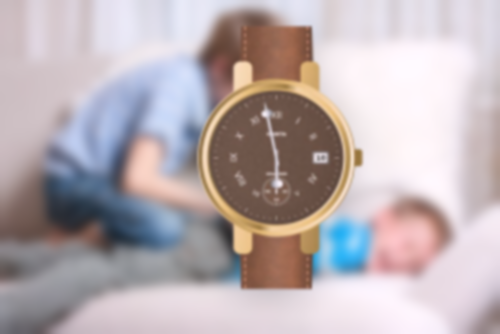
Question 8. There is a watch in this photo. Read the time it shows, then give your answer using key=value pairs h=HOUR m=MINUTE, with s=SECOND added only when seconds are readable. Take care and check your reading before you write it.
h=5 m=58
